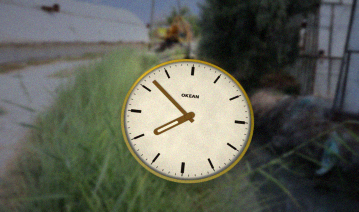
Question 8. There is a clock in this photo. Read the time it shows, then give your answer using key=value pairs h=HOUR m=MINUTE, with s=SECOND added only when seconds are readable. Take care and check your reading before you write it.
h=7 m=52
